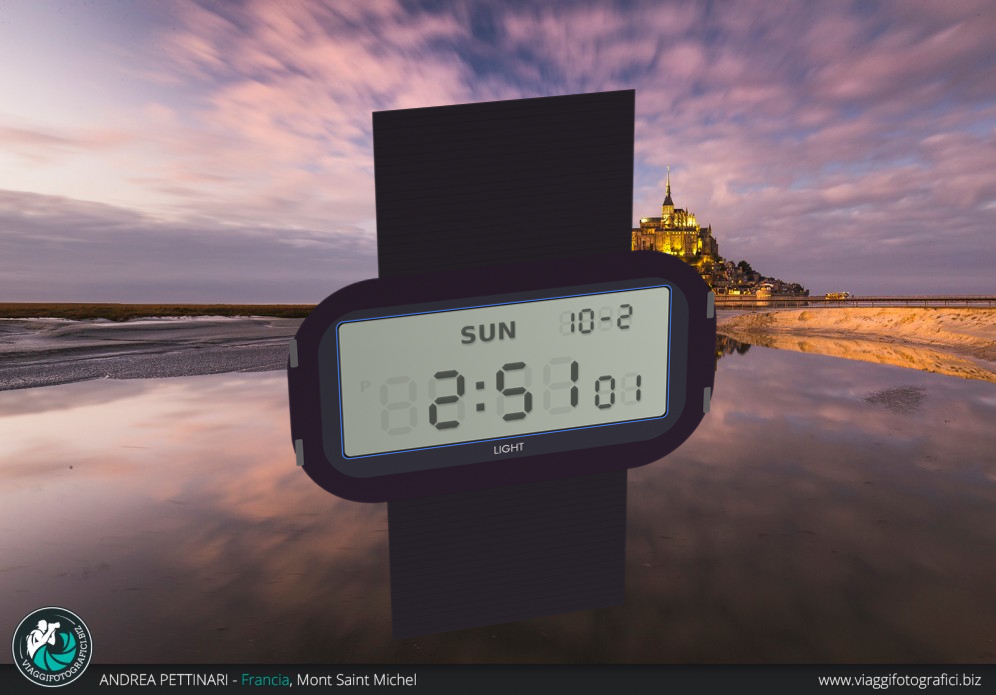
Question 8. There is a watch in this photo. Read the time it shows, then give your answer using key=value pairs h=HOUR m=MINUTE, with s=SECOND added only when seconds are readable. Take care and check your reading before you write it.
h=2 m=51 s=1
